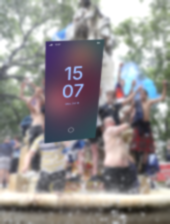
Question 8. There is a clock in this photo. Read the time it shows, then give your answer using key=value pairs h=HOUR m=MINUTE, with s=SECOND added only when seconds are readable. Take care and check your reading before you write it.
h=15 m=7
